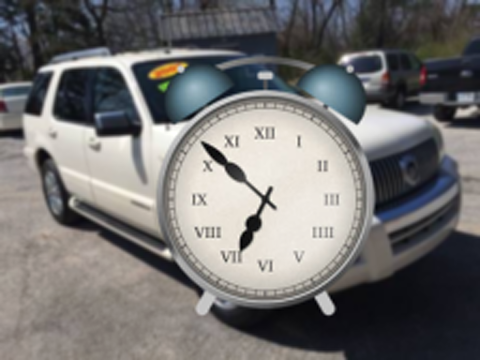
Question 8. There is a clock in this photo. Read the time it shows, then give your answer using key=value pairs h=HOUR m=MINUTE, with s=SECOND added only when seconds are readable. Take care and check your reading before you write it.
h=6 m=52
